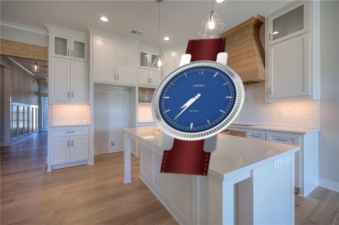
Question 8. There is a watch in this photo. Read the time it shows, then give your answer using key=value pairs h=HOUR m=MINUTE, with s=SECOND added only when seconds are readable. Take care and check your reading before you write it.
h=7 m=36
